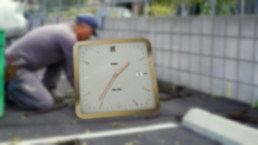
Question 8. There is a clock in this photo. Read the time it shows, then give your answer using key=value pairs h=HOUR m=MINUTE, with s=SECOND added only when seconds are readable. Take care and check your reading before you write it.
h=1 m=36
